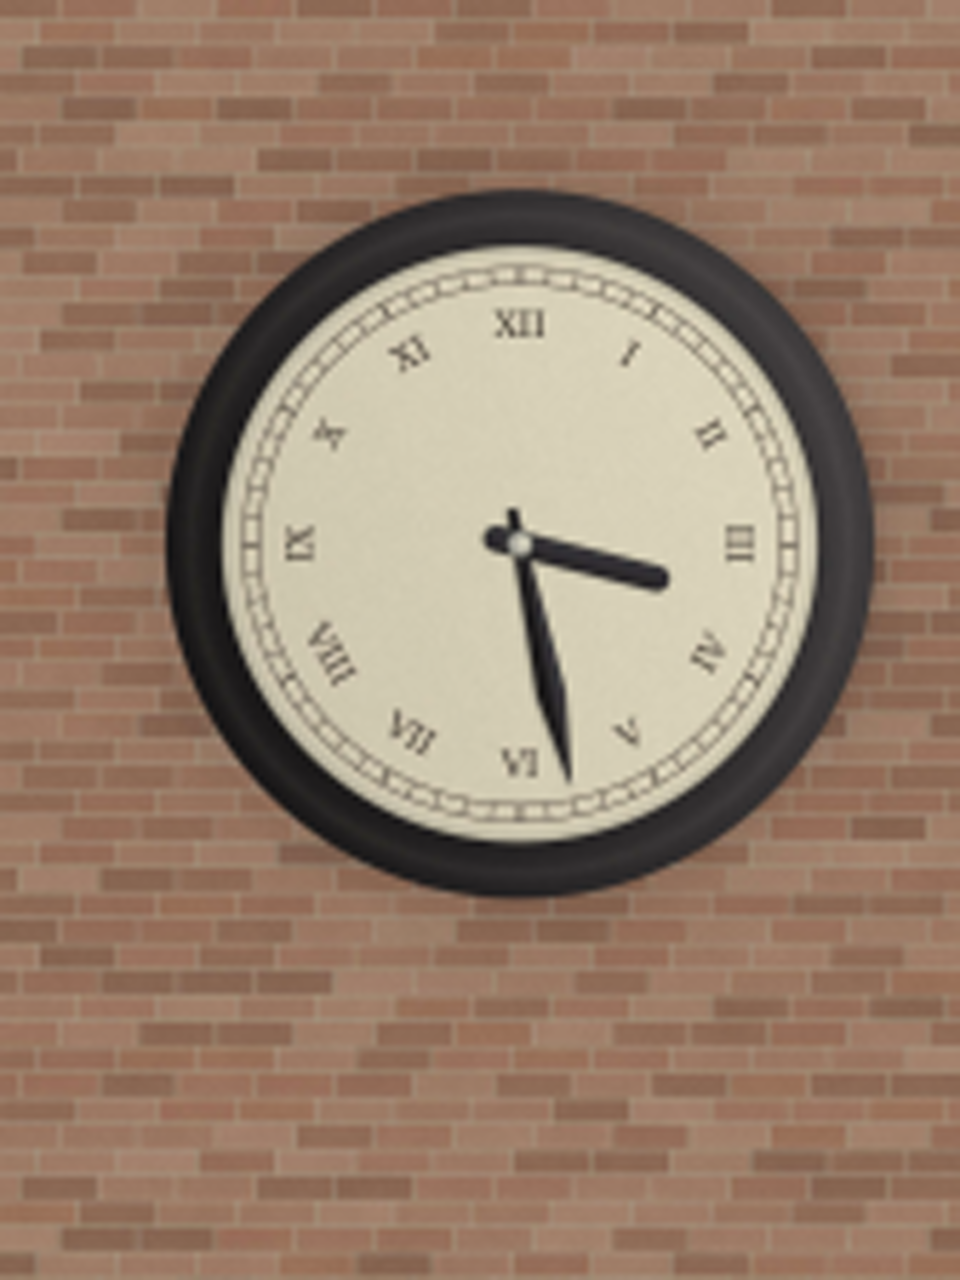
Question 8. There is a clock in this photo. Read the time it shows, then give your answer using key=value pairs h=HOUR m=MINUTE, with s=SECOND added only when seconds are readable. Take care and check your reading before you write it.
h=3 m=28
